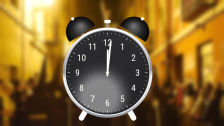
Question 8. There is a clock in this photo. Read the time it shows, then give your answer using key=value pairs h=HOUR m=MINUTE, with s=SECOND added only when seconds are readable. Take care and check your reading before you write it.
h=12 m=1
